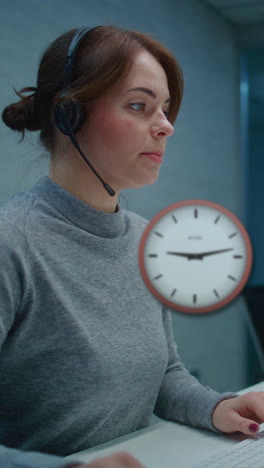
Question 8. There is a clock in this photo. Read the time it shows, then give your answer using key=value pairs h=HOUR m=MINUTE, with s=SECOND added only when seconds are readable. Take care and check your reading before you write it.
h=9 m=13
